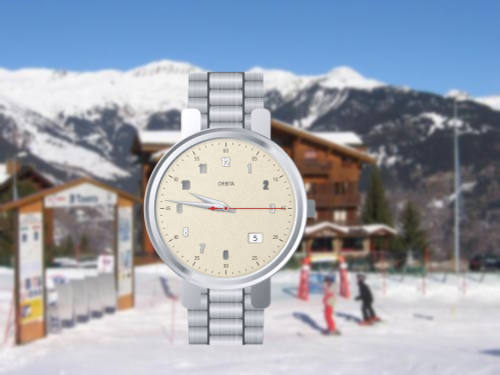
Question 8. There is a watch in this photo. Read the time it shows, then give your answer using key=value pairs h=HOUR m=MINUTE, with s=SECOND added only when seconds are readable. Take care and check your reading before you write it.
h=9 m=46 s=15
